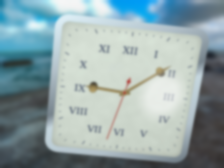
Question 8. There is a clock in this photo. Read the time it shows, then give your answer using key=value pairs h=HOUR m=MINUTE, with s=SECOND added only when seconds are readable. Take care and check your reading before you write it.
h=9 m=8 s=32
